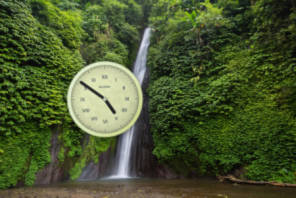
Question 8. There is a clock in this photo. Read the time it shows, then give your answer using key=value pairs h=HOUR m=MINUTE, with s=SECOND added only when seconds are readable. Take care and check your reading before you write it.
h=4 m=51
